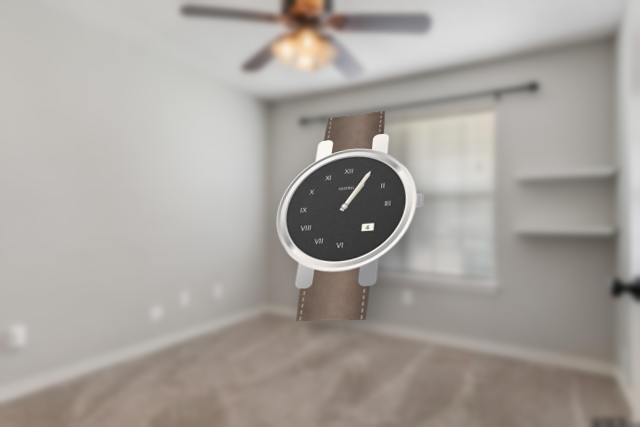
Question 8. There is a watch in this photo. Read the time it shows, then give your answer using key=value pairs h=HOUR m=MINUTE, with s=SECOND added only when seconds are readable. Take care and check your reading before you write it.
h=1 m=5
